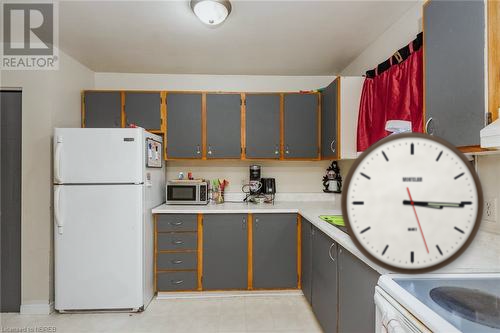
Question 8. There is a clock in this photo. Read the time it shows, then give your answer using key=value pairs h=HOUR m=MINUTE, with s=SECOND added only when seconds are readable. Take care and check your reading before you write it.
h=3 m=15 s=27
